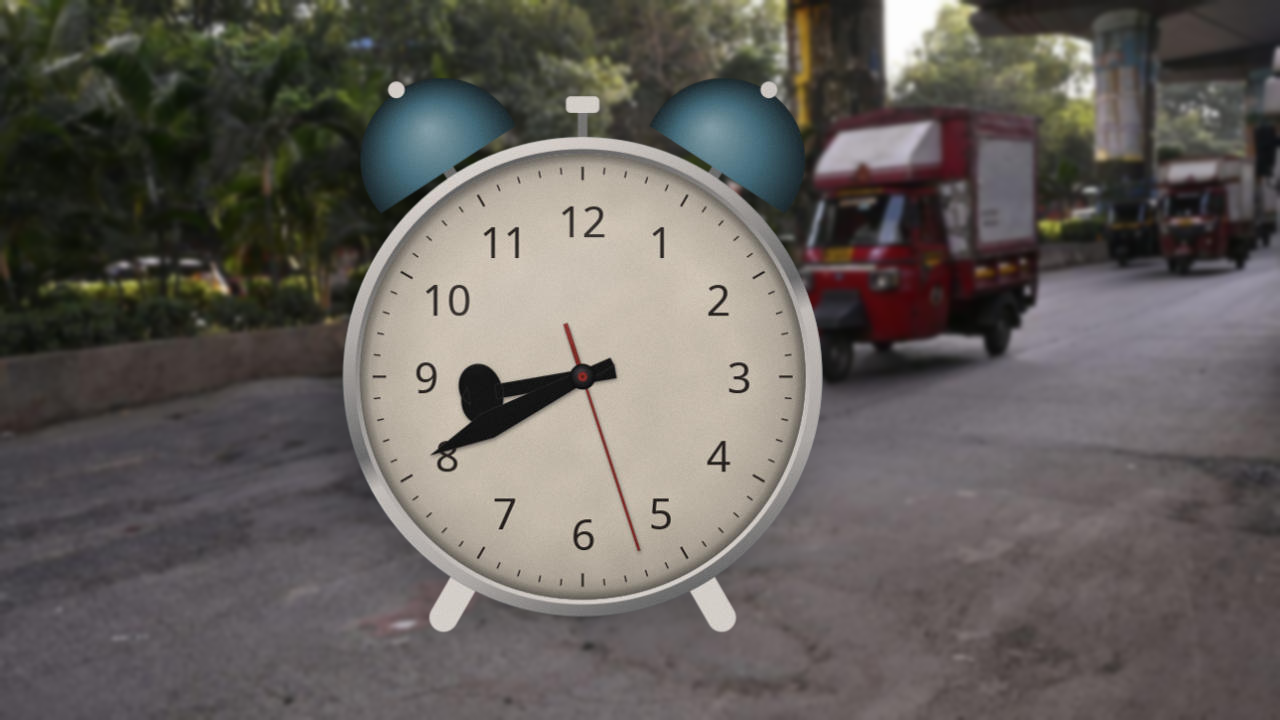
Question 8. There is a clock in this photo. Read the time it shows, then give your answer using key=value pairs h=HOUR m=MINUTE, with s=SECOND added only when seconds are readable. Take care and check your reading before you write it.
h=8 m=40 s=27
